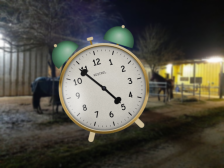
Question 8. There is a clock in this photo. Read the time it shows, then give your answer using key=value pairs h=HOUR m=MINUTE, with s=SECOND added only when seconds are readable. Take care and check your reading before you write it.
h=4 m=54
